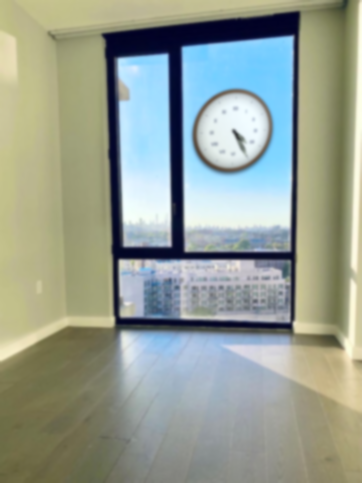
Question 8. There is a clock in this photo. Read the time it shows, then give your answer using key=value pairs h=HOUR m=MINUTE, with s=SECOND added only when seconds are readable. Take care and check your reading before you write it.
h=4 m=25
